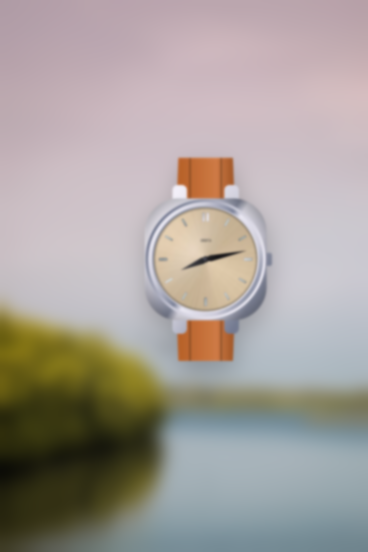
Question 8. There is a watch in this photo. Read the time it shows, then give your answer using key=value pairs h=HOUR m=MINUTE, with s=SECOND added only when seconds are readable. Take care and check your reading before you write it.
h=8 m=13
